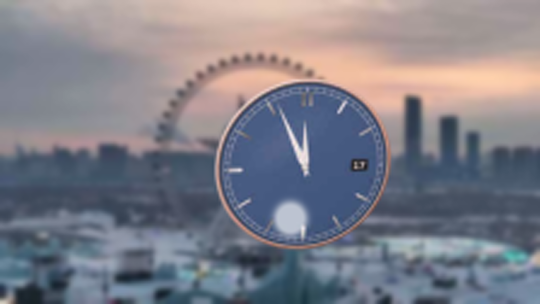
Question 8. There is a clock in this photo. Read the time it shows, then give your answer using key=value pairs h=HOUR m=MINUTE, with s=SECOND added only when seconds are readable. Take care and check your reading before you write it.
h=11 m=56
